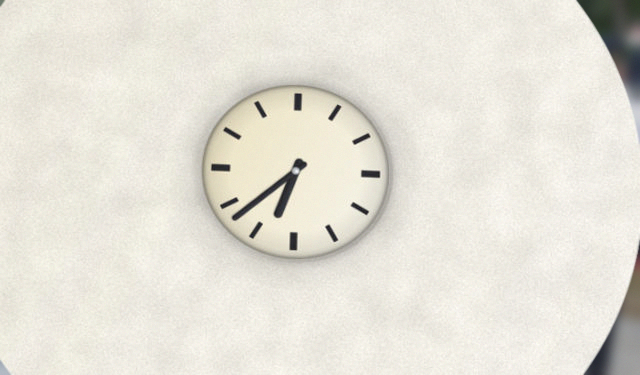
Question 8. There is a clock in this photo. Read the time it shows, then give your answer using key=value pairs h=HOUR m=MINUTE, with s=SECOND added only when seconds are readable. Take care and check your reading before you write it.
h=6 m=38
